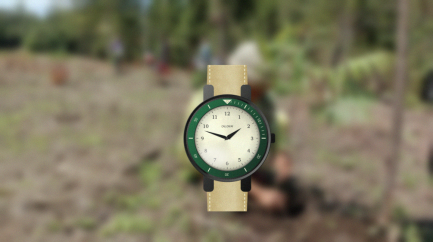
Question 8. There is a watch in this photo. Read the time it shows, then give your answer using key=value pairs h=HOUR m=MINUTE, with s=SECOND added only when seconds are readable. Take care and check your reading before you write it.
h=1 m=48
